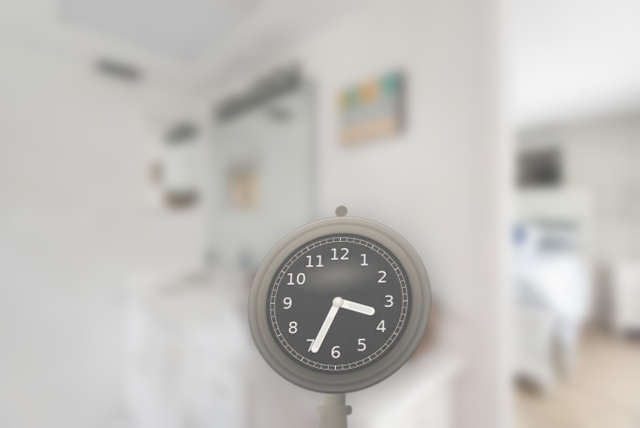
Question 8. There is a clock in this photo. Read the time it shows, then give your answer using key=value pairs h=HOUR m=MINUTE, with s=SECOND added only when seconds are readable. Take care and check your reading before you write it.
h=3 m=34
